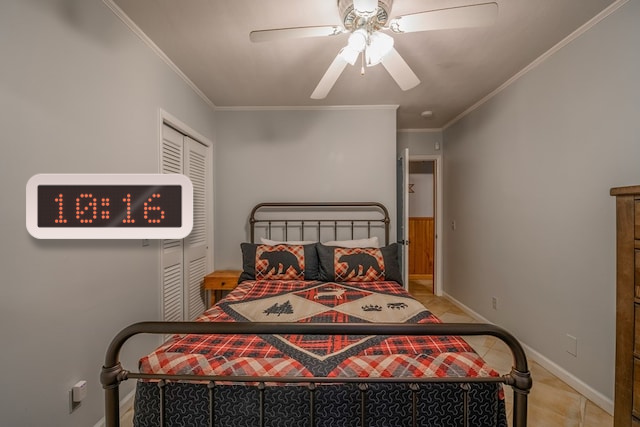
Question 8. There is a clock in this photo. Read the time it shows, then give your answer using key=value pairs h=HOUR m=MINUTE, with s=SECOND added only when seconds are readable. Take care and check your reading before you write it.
h=10 m=16
